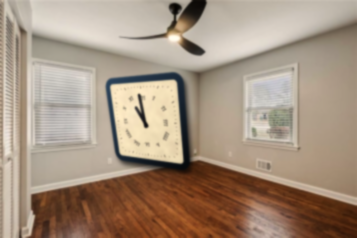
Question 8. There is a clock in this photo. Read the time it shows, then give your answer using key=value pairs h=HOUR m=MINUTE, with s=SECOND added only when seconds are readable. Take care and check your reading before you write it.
h=10 m=59
